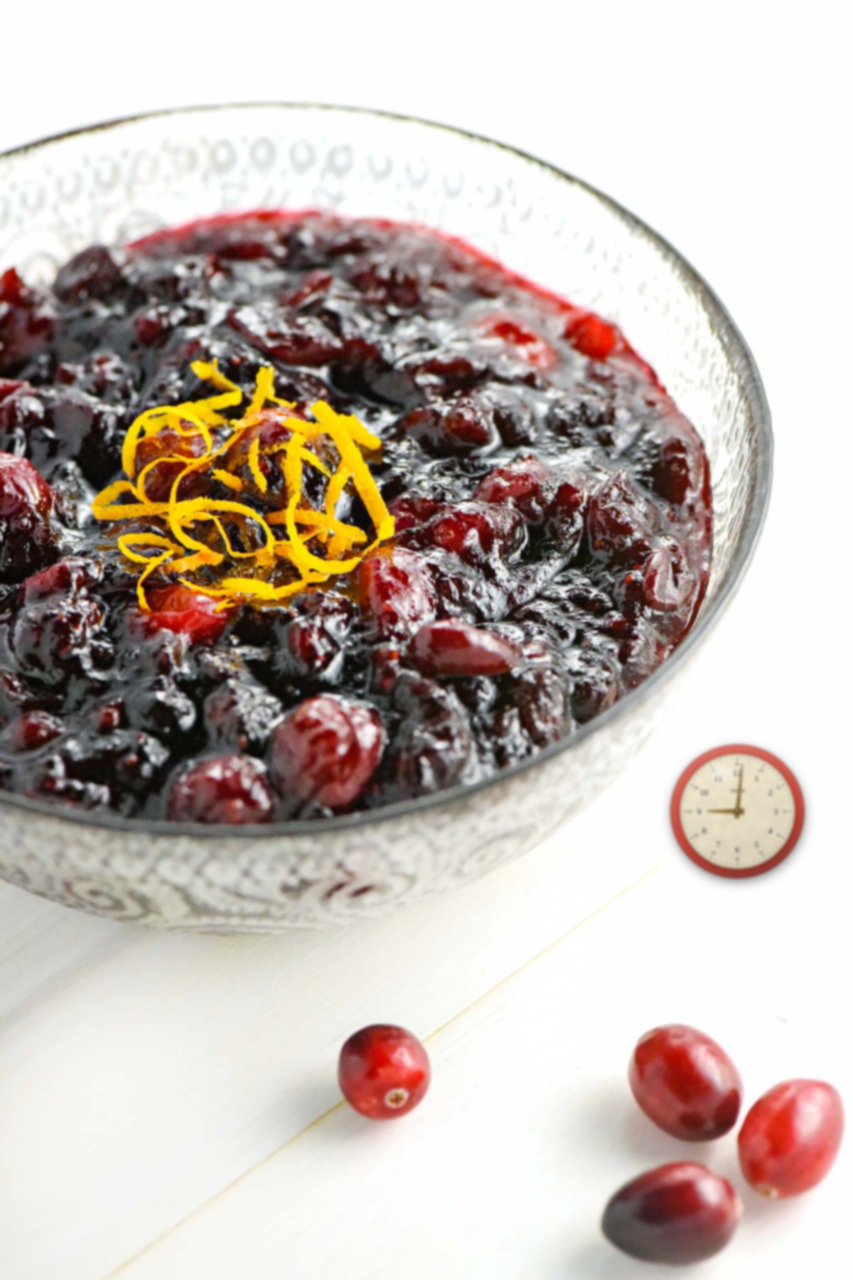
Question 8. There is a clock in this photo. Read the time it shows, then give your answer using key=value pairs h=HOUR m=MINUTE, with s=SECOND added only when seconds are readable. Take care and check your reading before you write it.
h=9 m=1
